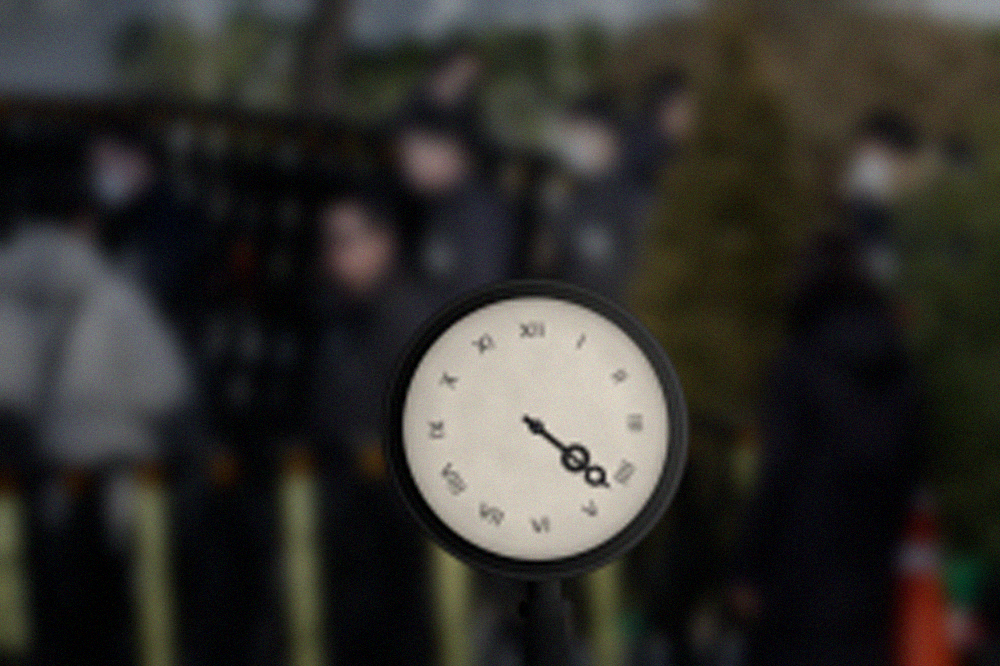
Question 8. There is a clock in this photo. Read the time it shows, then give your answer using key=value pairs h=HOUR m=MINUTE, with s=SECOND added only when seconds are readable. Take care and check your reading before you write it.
h=4 m=22
